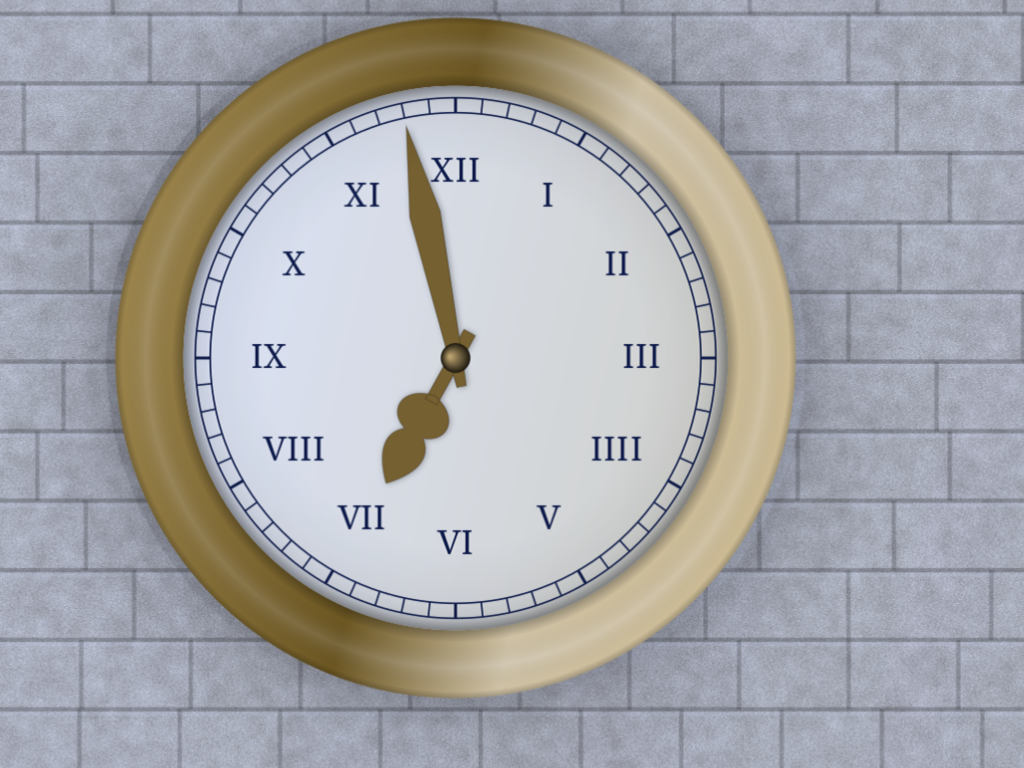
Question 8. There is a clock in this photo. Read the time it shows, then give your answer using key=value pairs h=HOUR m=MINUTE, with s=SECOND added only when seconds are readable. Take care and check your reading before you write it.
h=6 m=58
